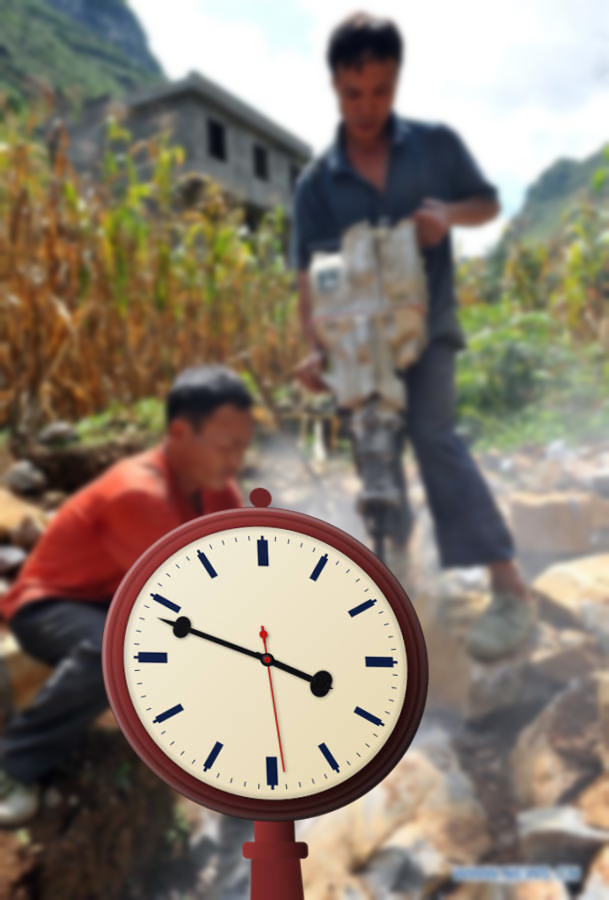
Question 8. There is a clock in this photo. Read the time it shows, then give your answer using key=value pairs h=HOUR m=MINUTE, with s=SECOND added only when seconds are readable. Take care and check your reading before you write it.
h=3 m=48 s=29
